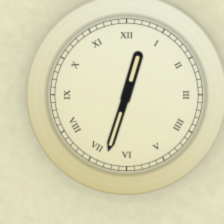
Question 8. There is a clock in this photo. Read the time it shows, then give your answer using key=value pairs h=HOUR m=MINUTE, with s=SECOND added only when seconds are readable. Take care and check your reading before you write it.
h=12 m=33
